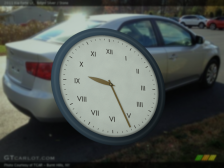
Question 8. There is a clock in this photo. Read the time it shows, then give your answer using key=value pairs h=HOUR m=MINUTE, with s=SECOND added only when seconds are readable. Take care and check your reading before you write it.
h=9 m=26
